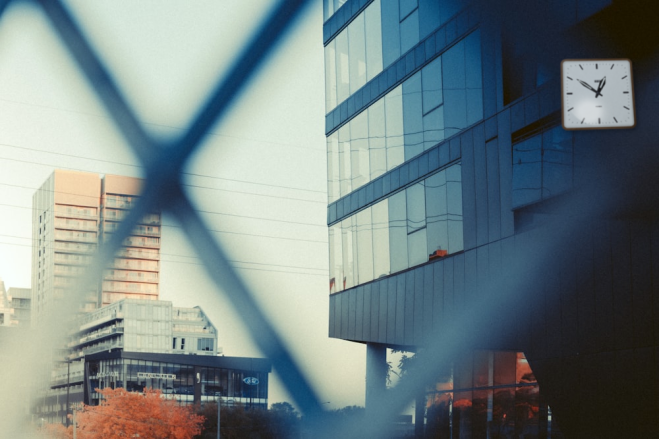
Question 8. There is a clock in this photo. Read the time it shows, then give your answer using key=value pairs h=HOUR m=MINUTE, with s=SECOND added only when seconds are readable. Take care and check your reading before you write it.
h=12 m=51
